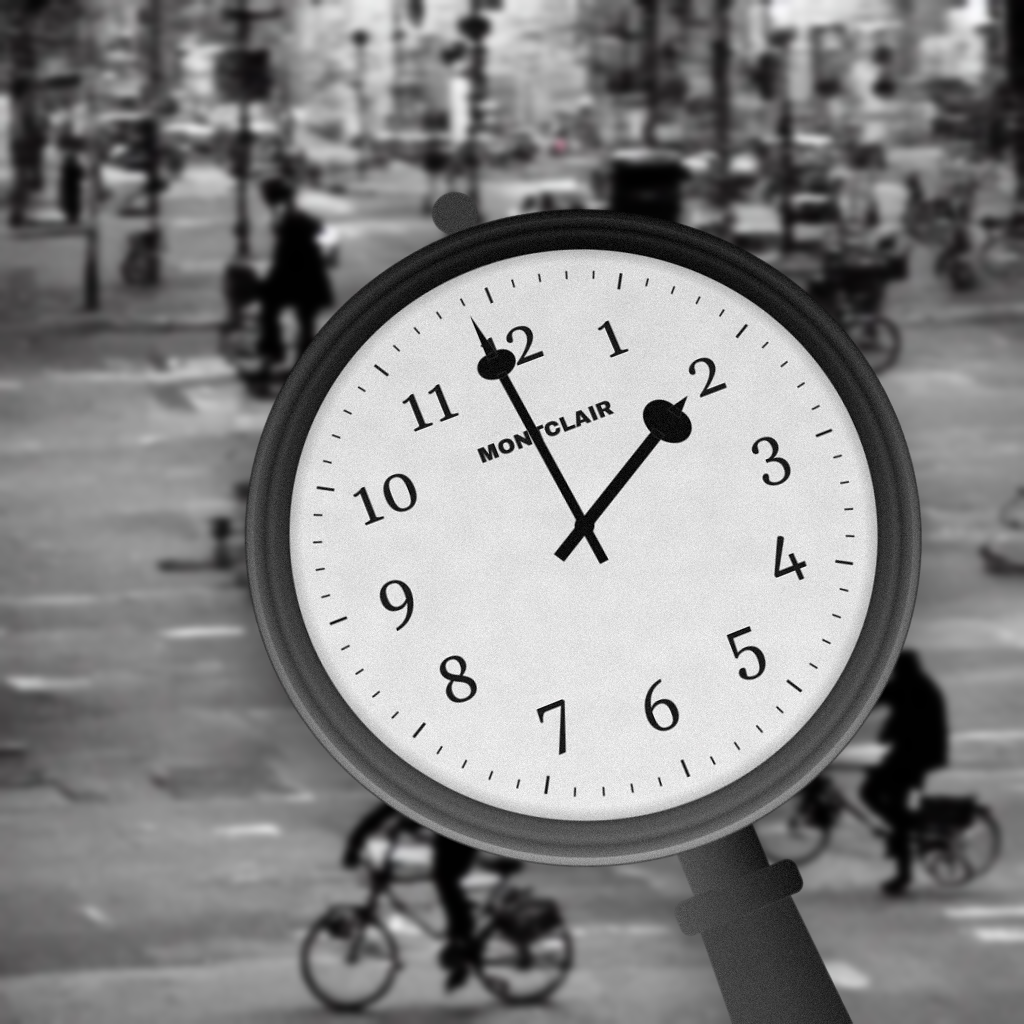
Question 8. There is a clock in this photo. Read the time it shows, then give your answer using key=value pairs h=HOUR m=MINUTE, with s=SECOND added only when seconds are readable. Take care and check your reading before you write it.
h=1 m=59
